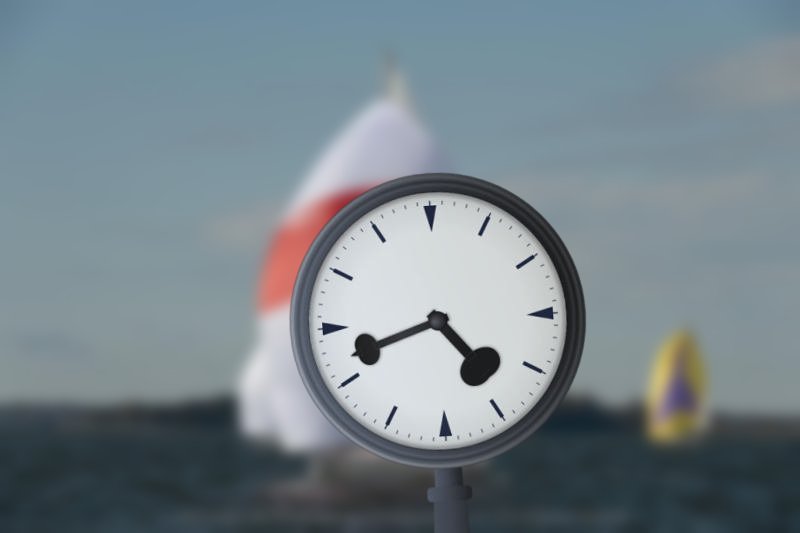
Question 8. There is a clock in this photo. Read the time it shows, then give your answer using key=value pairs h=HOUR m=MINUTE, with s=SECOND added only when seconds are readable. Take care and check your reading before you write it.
h=4 m=42
